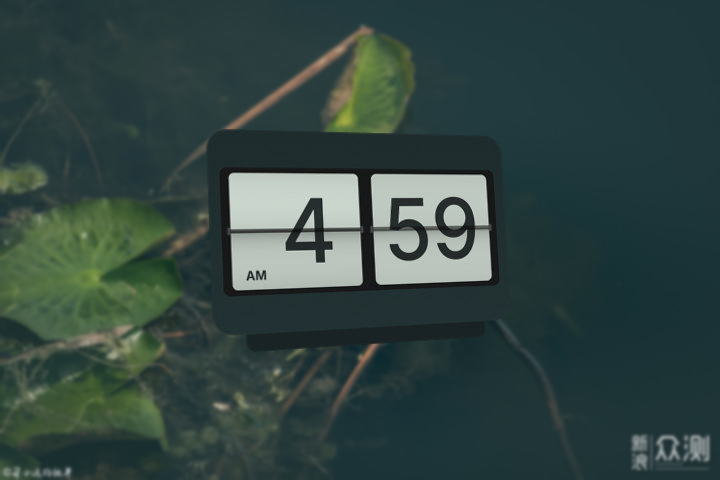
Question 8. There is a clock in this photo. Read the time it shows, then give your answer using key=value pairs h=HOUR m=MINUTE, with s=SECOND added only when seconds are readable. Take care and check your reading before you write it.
h=4 m=59
